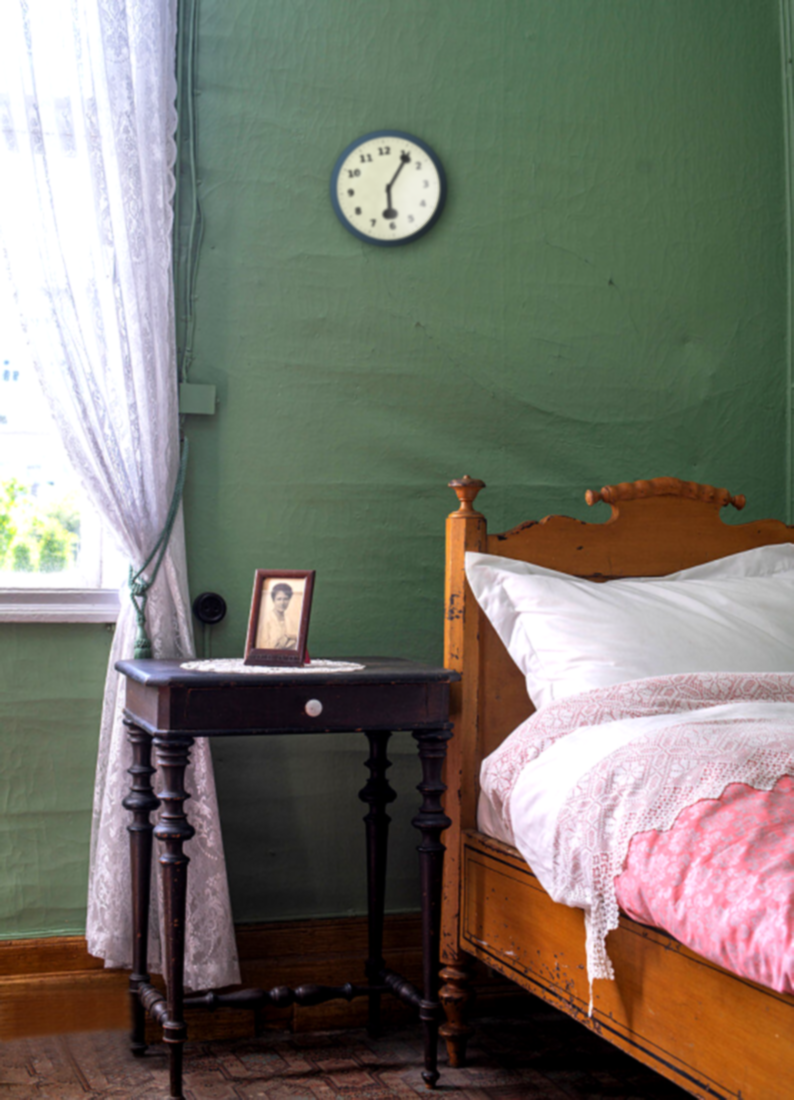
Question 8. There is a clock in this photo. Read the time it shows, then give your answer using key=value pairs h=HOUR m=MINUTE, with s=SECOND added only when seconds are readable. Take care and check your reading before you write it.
h=6 m=6
